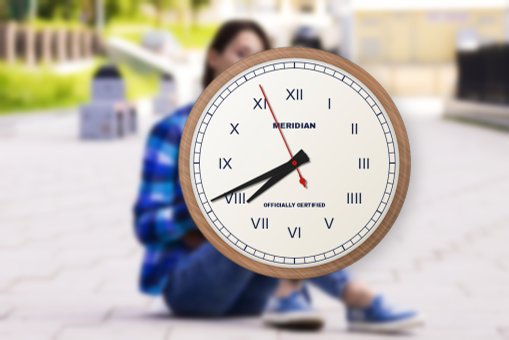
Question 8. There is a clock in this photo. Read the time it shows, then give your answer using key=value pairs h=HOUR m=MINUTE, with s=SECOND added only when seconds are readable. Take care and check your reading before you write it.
h=7 m=40 s=56
